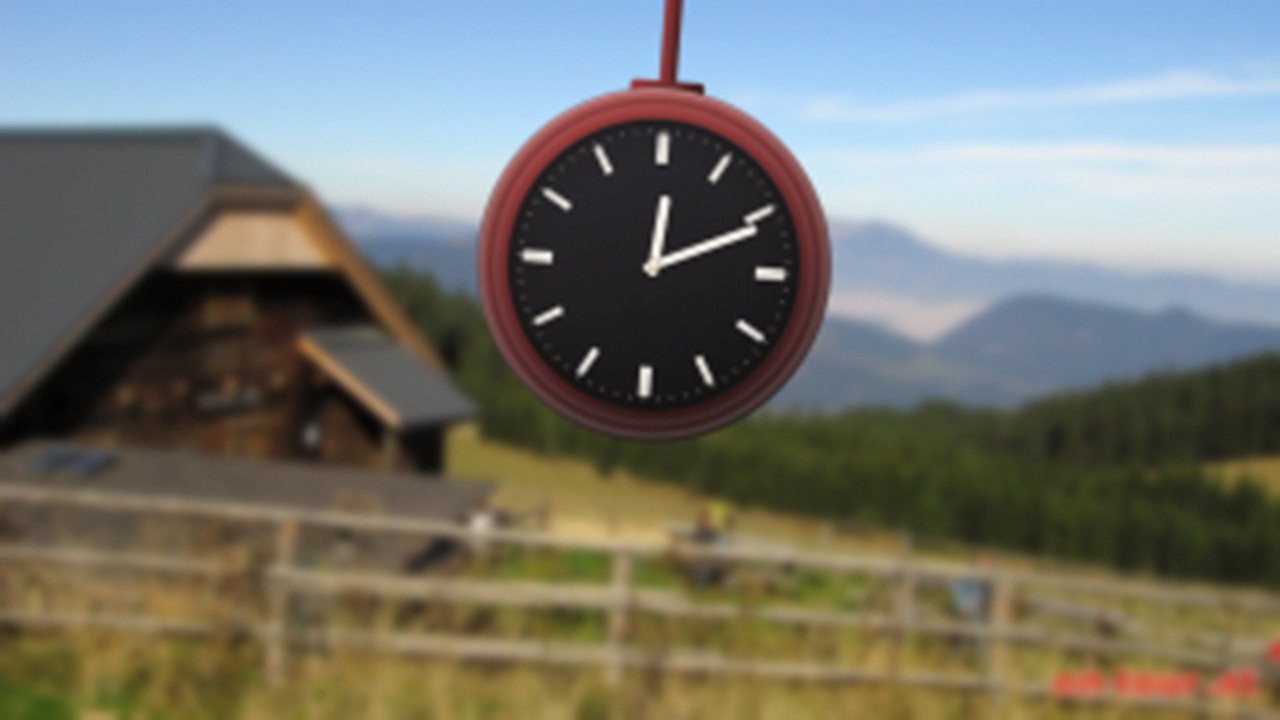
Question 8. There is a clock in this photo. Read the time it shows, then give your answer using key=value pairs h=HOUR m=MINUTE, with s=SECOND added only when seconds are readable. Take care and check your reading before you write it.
h=12 m=11
